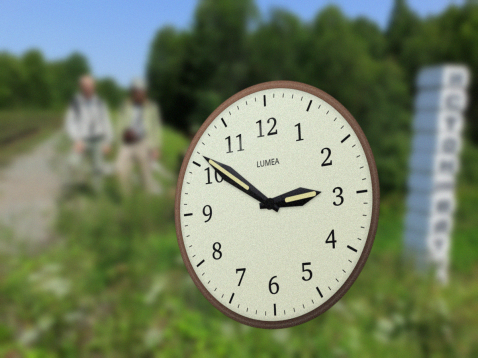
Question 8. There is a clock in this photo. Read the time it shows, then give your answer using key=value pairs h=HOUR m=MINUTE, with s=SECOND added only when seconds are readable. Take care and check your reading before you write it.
h=2 m=51
